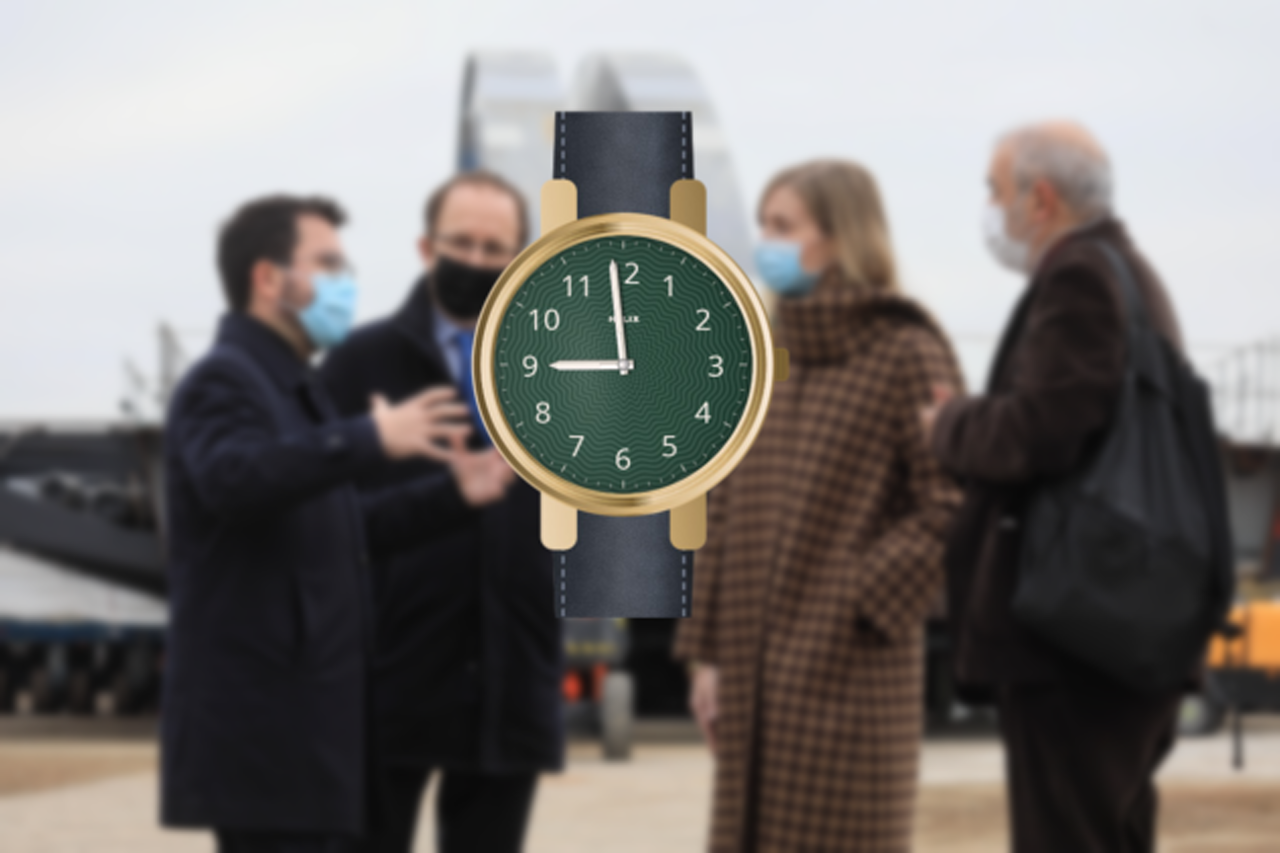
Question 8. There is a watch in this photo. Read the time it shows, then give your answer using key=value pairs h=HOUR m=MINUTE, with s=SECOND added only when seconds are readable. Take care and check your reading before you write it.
h=8 m=59
